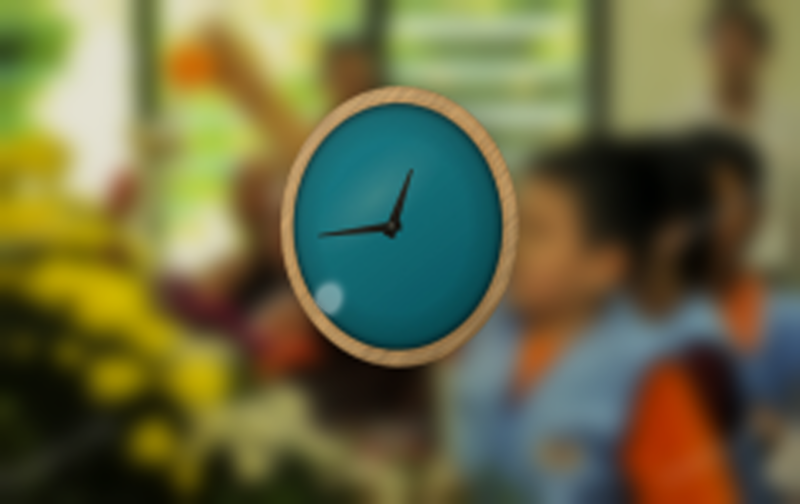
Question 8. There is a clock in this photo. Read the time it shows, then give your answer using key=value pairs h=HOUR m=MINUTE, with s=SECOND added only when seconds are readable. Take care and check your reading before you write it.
h=12 m=44
